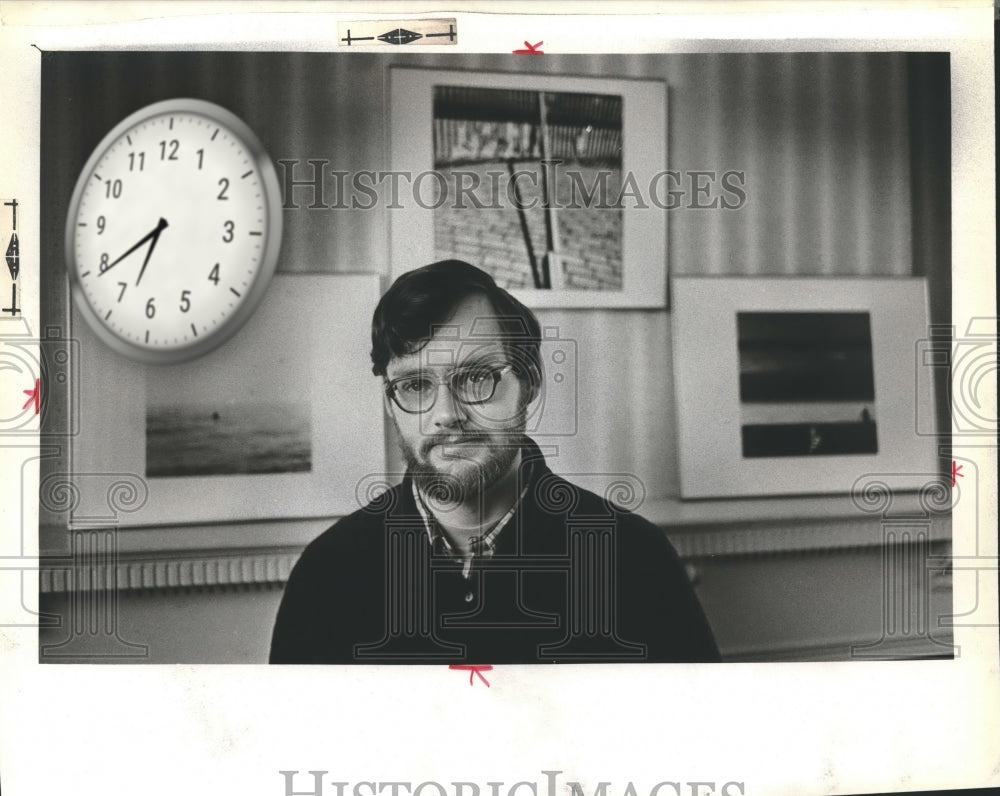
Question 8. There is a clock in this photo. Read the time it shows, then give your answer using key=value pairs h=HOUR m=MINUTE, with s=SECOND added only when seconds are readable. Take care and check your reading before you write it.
h=6 m=39
